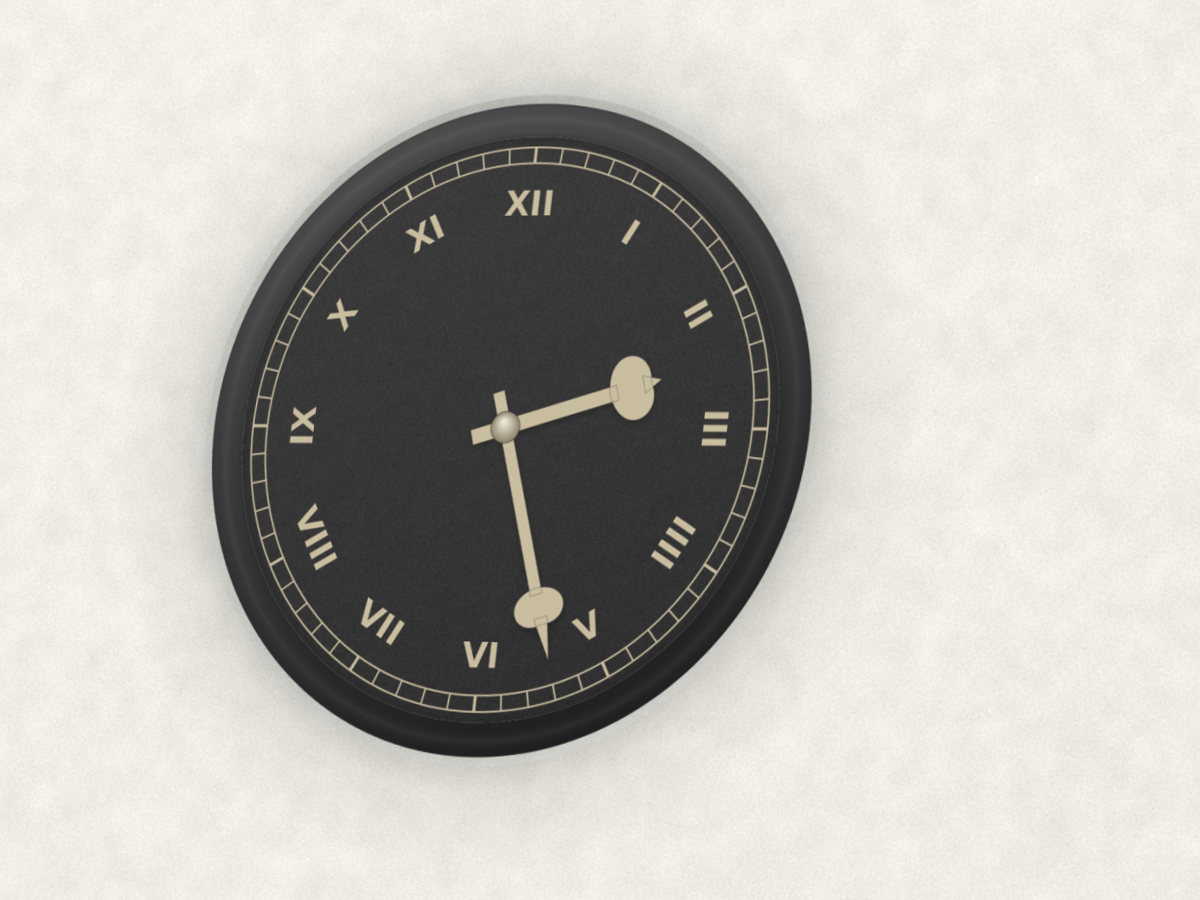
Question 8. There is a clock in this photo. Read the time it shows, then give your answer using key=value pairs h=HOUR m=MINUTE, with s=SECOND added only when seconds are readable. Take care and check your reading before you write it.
h=2 m=27
